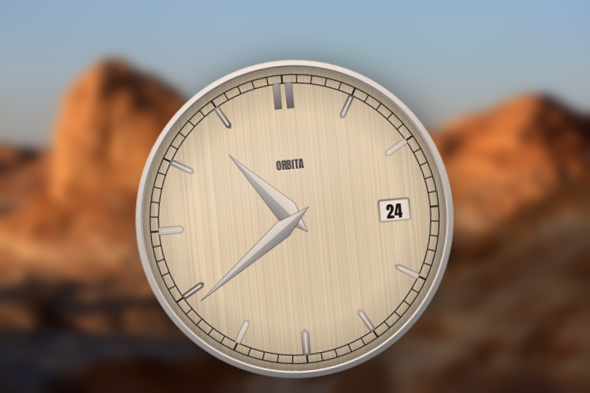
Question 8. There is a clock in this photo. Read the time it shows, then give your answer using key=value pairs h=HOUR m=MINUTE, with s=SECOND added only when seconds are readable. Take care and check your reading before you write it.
h=10 m=39
